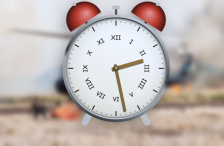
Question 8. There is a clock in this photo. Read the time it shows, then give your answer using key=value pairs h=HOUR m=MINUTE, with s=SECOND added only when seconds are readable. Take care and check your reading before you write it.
h=2 m=28
